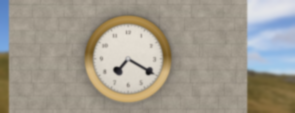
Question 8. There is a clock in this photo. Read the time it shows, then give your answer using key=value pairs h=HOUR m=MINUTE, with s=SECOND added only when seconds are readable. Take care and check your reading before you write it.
h=7 m=20
